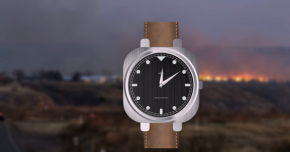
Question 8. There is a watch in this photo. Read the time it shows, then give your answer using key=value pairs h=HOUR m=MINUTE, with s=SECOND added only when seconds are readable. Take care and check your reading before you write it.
h=12 m=9
